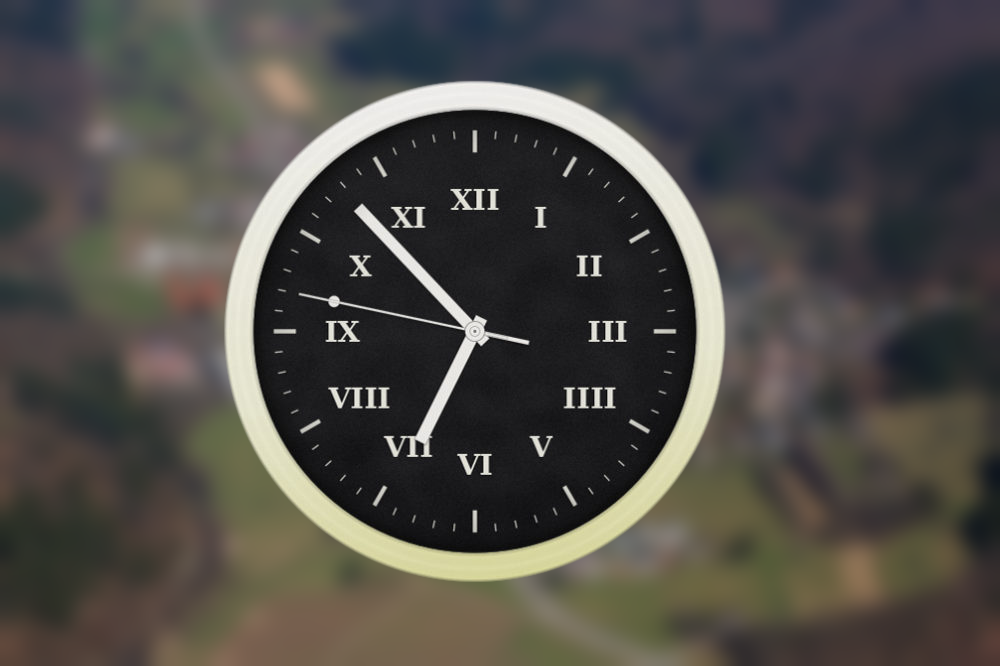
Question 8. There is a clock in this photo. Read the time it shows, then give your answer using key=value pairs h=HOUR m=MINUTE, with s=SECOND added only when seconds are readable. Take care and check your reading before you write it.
h=6 m=52 s=47
